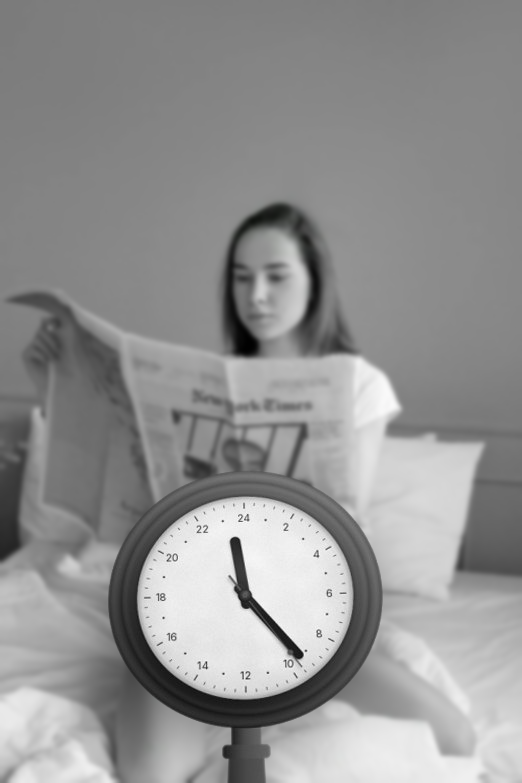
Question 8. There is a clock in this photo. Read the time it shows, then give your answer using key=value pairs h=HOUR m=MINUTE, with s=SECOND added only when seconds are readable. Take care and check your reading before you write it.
h=23 m=23 s=24
